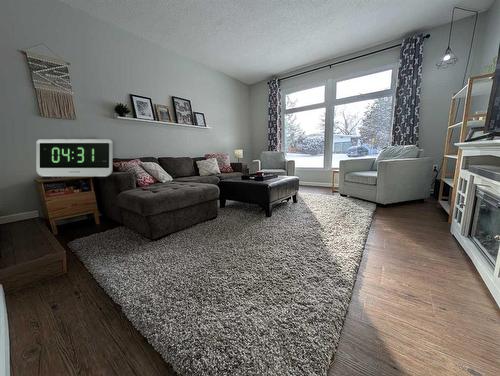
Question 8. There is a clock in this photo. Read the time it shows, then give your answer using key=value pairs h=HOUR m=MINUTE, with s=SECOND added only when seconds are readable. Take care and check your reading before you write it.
h=4 m=31
